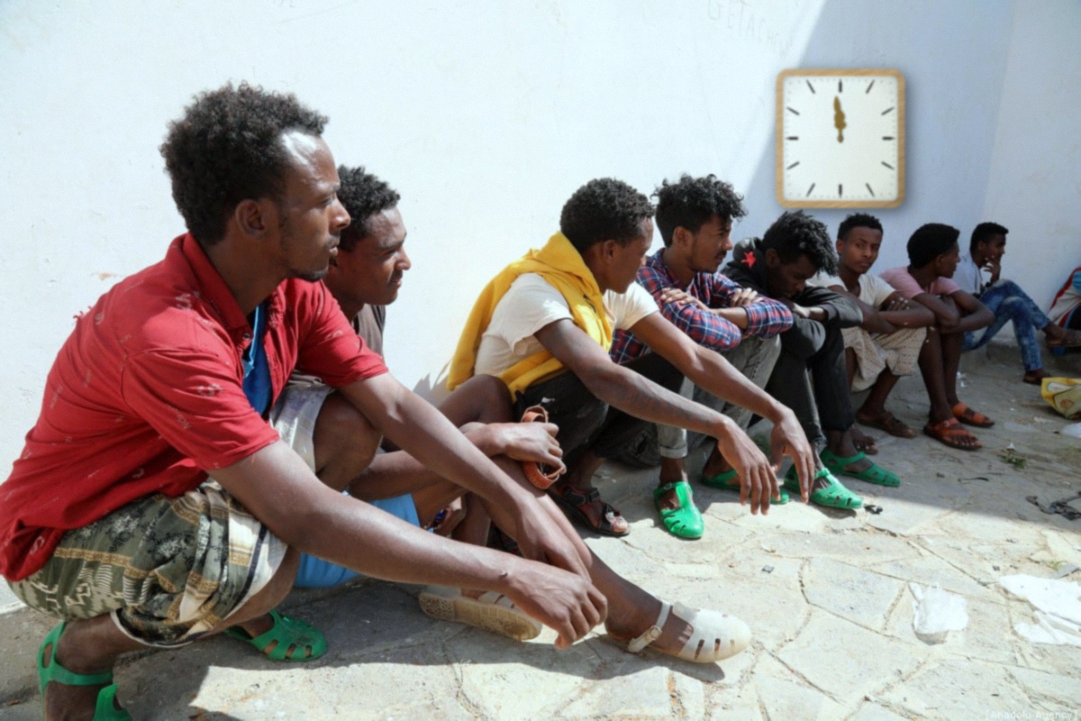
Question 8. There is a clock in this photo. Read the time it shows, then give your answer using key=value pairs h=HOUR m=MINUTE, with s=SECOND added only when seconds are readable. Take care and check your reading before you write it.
h=11 m=59
